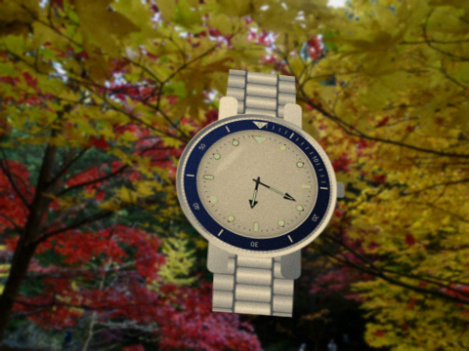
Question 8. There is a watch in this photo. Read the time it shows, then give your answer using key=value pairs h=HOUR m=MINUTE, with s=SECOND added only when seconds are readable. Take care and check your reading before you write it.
h=6 m=19
